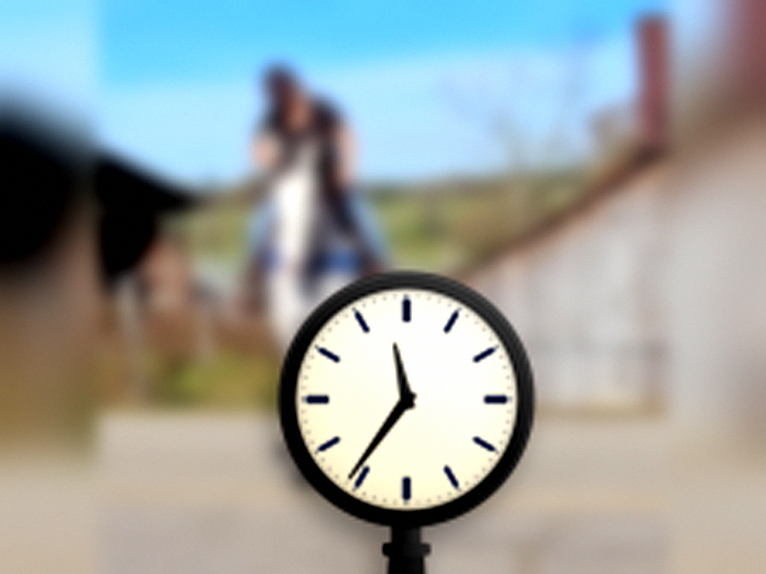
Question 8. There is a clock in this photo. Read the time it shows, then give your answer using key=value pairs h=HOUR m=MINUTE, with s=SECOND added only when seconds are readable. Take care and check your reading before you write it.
h=11 m=36
